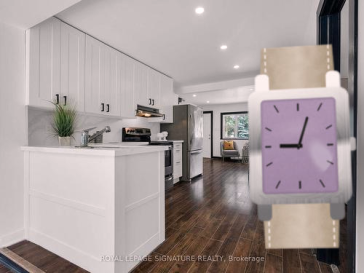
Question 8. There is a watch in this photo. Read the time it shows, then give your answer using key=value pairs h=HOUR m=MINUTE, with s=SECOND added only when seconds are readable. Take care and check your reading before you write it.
h=9 m=3
